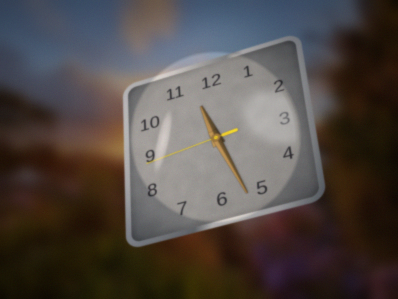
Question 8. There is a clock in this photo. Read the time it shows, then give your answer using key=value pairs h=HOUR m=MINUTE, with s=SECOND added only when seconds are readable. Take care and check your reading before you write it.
h=11 m=26 s=44
